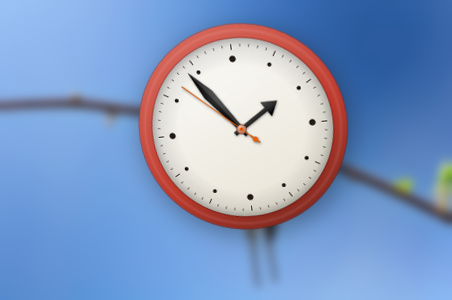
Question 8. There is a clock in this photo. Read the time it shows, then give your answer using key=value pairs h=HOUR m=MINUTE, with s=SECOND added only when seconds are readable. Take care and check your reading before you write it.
h=1 m=53 s=52
